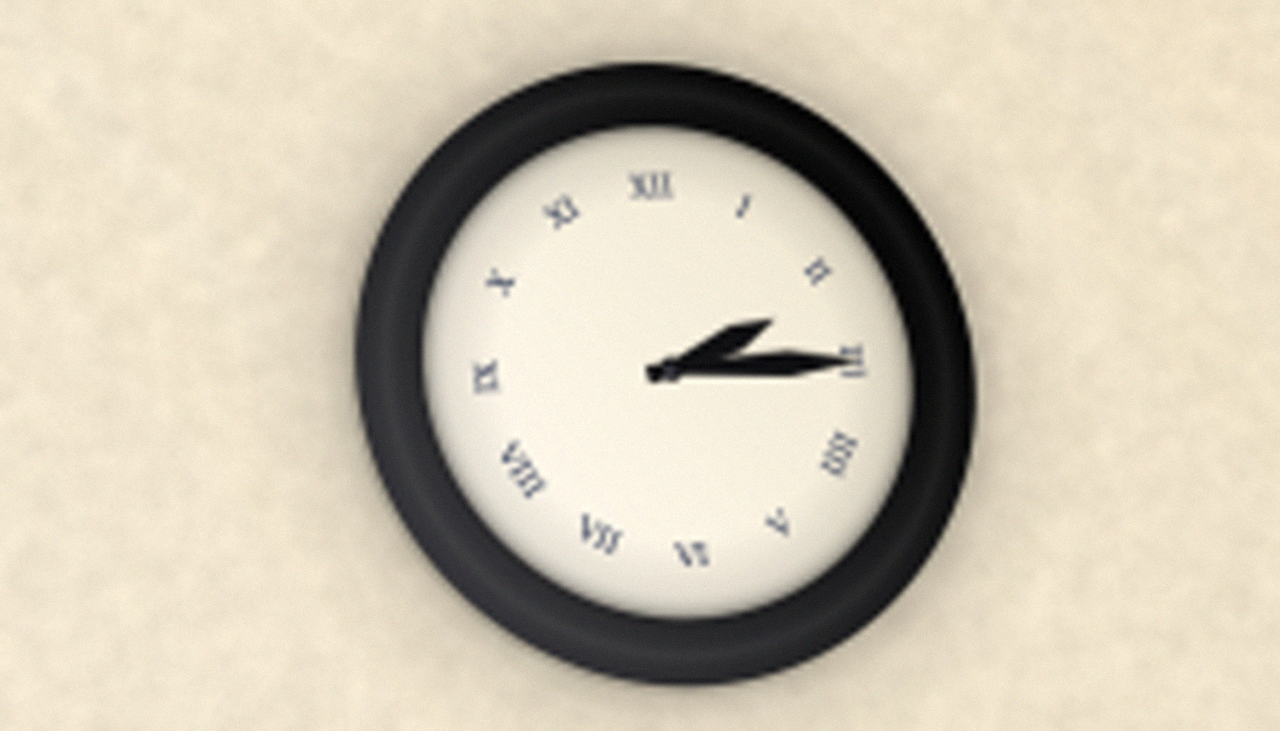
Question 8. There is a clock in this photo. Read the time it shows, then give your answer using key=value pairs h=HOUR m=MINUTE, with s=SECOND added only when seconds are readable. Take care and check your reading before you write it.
h=2 m=15
